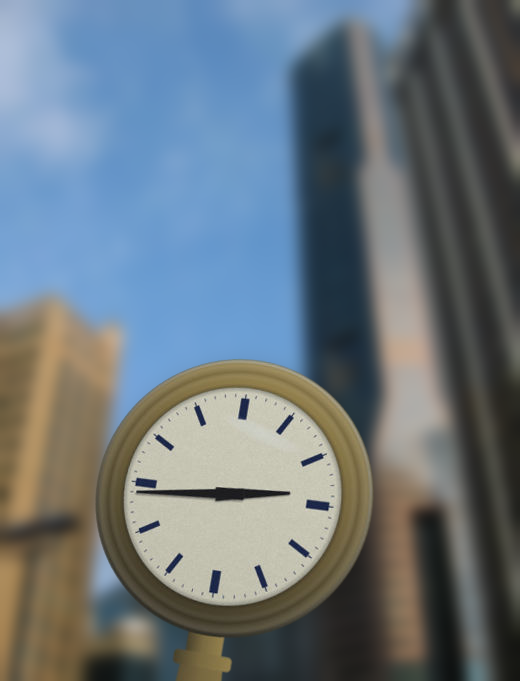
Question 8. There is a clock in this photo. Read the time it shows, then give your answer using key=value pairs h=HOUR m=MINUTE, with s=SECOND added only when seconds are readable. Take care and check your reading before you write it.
h=2 m=44
